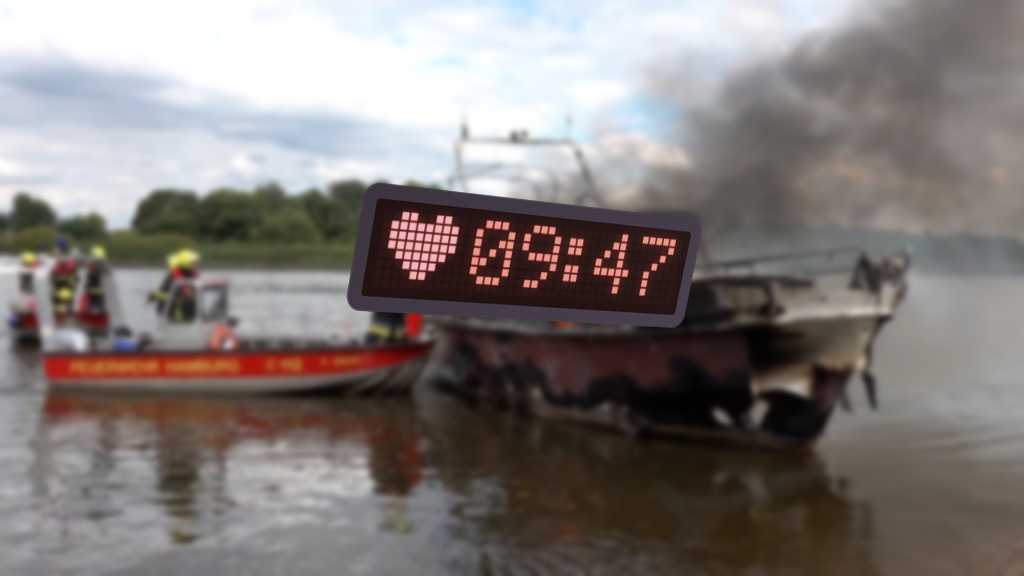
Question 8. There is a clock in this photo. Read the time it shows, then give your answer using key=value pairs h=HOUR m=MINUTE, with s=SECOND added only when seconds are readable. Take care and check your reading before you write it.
h=9 m=47
